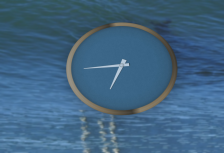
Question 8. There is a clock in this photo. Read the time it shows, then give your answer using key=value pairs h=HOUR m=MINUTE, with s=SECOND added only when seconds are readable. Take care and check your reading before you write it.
h=6 m=44
